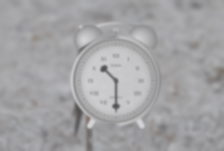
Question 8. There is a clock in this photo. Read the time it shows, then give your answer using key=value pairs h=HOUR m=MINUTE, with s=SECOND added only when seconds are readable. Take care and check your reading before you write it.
h=10 m=30
